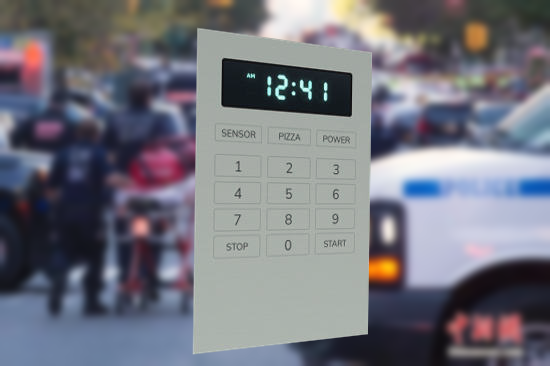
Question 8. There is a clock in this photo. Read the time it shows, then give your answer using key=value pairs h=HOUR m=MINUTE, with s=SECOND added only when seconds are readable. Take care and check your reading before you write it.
h=12 m=41
